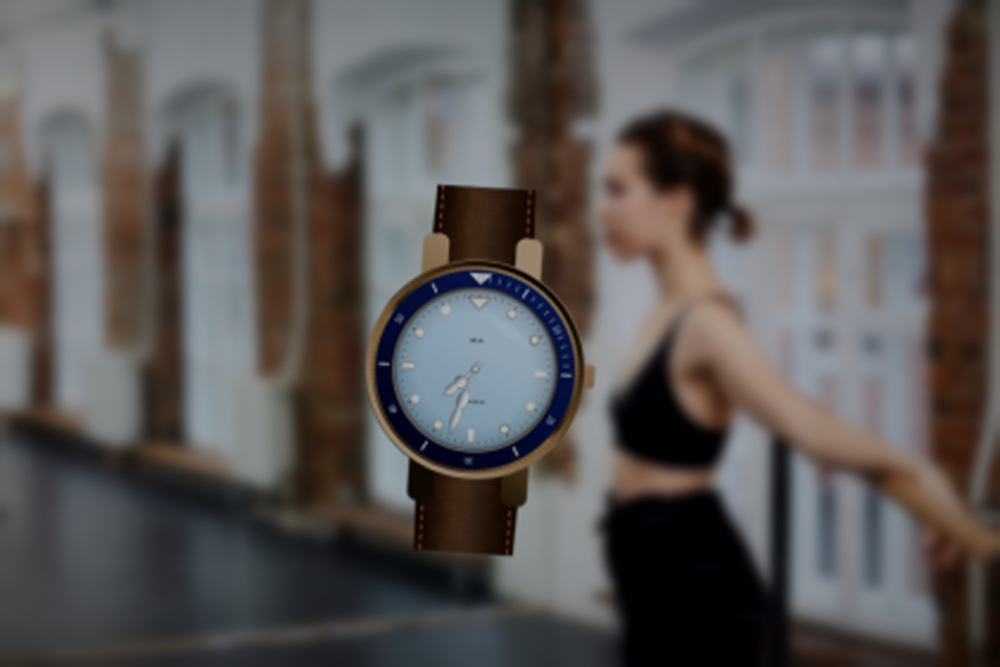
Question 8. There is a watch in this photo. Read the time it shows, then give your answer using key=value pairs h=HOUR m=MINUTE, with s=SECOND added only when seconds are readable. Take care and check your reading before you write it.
h=7 m=33
